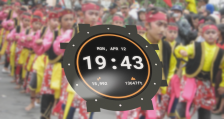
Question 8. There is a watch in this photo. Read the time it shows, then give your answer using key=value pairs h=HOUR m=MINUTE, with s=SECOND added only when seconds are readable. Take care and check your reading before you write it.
h=19 m=43
